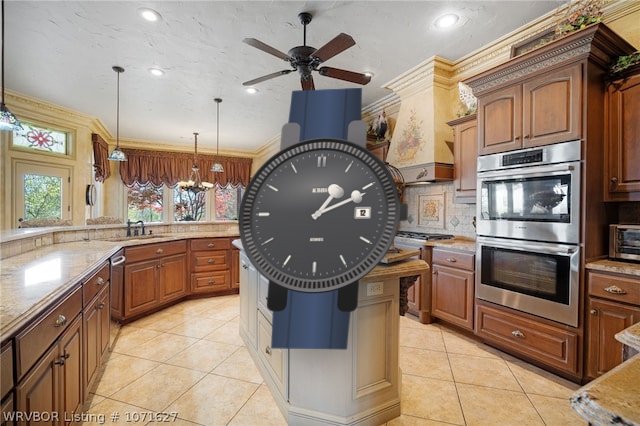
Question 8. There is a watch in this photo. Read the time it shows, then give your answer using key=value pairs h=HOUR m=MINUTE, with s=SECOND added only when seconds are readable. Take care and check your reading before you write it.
h=1 m=11
